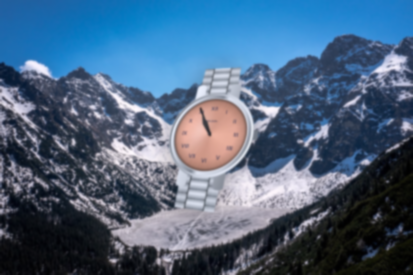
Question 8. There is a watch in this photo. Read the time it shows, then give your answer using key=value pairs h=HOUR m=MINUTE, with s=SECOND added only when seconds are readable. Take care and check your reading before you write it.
h=10 m=55
